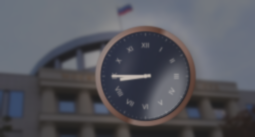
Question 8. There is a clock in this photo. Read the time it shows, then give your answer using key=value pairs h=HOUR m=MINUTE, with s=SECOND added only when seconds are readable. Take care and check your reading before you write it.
h=8 m=45
